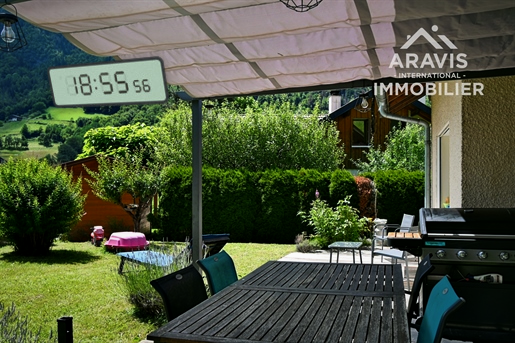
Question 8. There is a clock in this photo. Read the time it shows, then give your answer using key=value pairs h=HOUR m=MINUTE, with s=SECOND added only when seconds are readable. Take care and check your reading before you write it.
h=18 m=55 s=56
